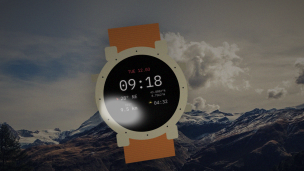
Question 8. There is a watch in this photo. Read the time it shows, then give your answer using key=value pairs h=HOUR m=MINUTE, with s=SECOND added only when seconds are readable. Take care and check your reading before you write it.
h=9 m=18
